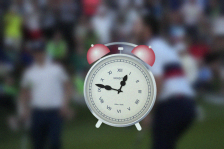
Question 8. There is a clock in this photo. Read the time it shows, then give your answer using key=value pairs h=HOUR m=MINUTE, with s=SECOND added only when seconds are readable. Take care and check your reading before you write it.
h=12 m=47
